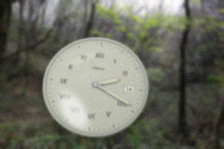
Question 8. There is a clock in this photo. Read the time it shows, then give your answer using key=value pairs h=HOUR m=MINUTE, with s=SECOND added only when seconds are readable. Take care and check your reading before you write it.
h=2 m=19
